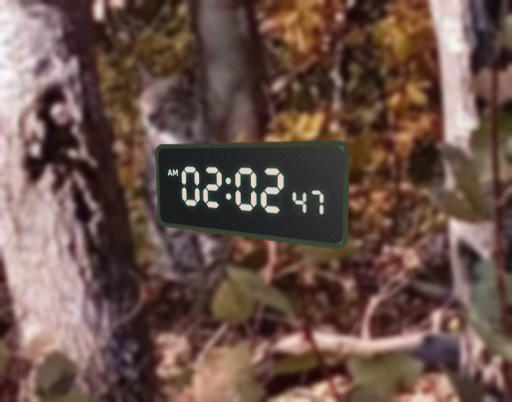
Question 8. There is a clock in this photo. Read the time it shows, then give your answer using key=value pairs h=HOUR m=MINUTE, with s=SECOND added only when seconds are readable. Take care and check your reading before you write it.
h=2 m=2 s=47
